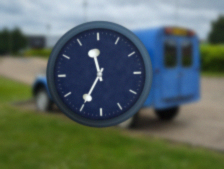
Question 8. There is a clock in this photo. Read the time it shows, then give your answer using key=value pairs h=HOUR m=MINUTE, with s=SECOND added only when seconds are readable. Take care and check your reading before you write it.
h=11 m=35
